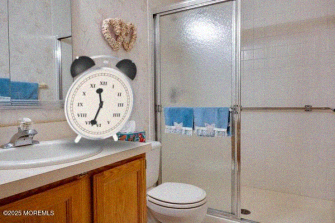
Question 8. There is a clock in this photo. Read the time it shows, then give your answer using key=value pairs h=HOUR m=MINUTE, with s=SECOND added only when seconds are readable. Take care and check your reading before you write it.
h=11 m=33
